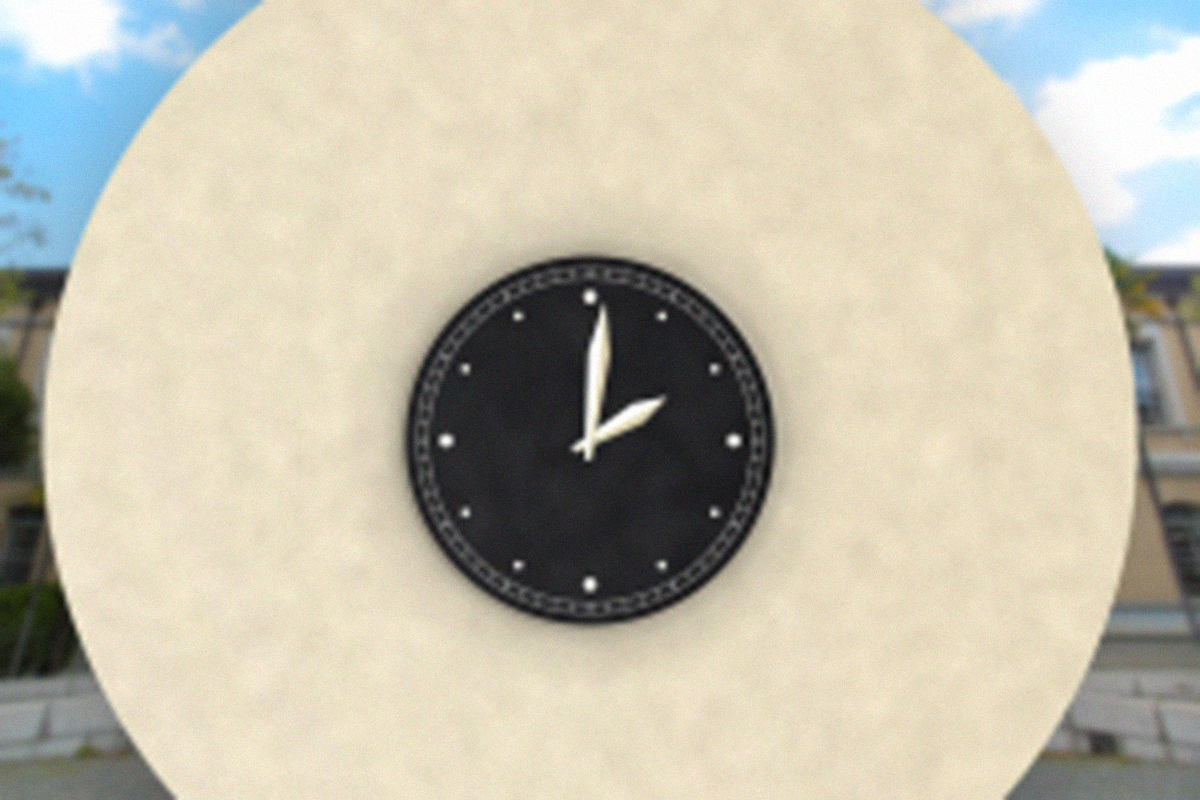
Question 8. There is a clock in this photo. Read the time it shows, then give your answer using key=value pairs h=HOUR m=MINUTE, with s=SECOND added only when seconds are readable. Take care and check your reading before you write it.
h=2 m=1
